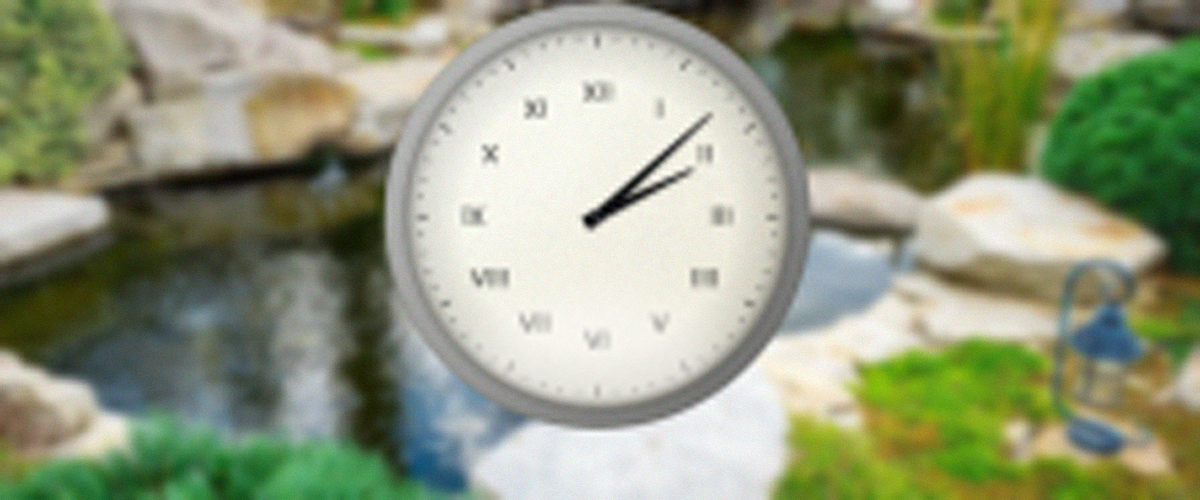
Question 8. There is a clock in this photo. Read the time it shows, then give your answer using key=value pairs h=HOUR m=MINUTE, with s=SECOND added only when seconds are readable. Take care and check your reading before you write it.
h=2 m=8
